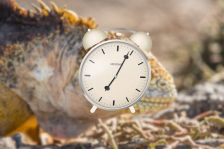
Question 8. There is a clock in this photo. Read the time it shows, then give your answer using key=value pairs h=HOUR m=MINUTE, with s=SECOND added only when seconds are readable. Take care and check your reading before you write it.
h=7 m=4
